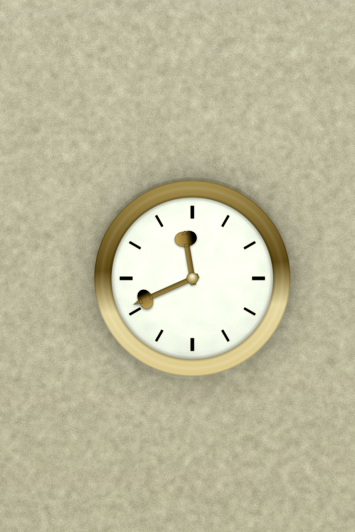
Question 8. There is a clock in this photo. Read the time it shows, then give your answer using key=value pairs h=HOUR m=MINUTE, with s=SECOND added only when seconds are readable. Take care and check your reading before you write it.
h=11 m=41
